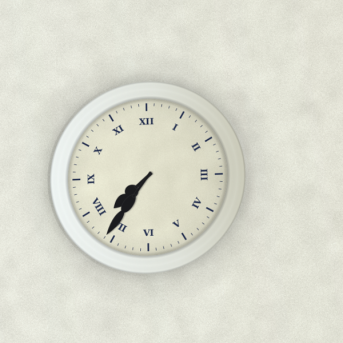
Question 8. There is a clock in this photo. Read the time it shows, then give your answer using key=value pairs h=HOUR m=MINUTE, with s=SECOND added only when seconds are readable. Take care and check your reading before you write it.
h=7 m=36
